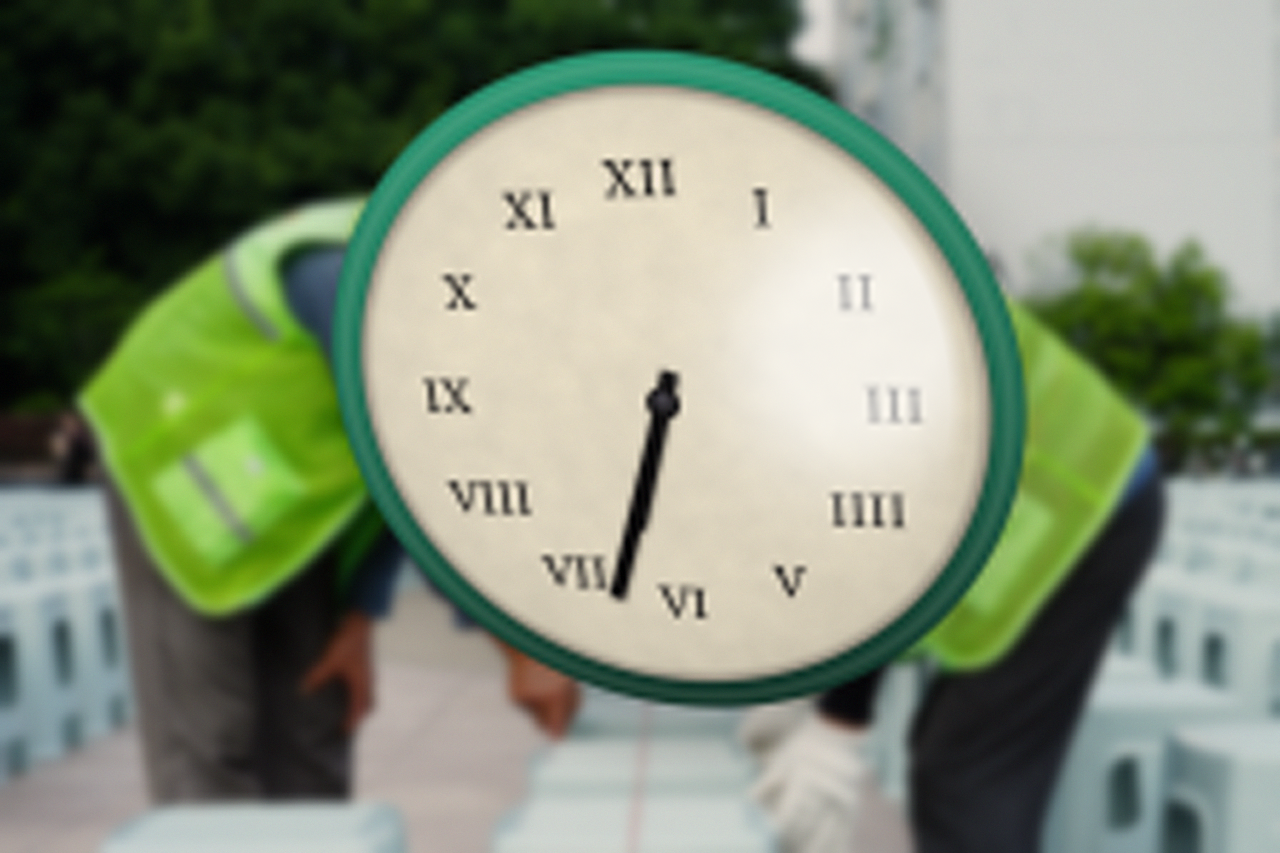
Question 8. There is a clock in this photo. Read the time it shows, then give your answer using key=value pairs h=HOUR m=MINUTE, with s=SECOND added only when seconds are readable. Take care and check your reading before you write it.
h=6 m=33
